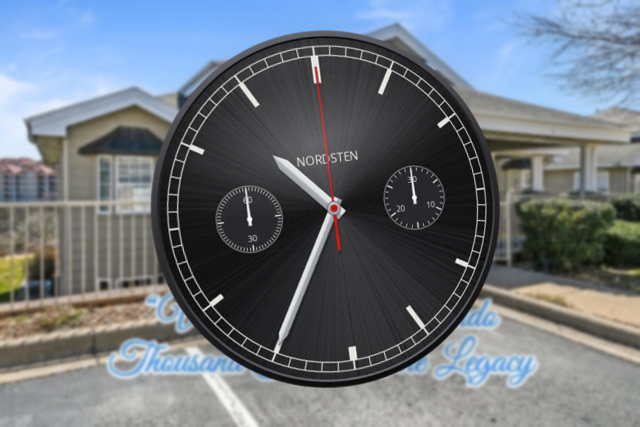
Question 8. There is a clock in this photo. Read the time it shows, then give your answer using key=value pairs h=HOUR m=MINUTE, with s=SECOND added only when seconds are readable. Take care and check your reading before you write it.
h=10 m=35
